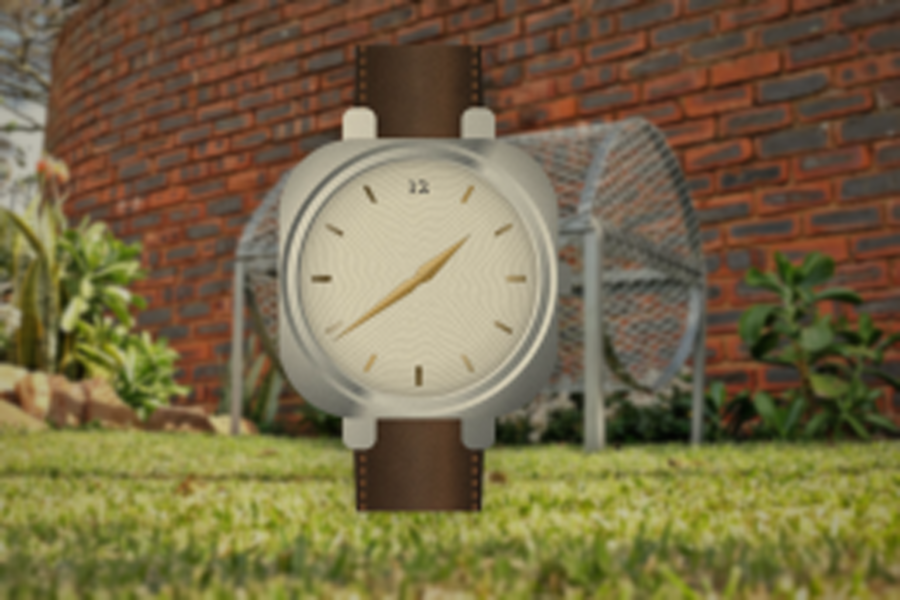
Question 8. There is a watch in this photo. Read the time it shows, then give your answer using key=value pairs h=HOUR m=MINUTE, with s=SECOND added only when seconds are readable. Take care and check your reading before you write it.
h=1 m=39
